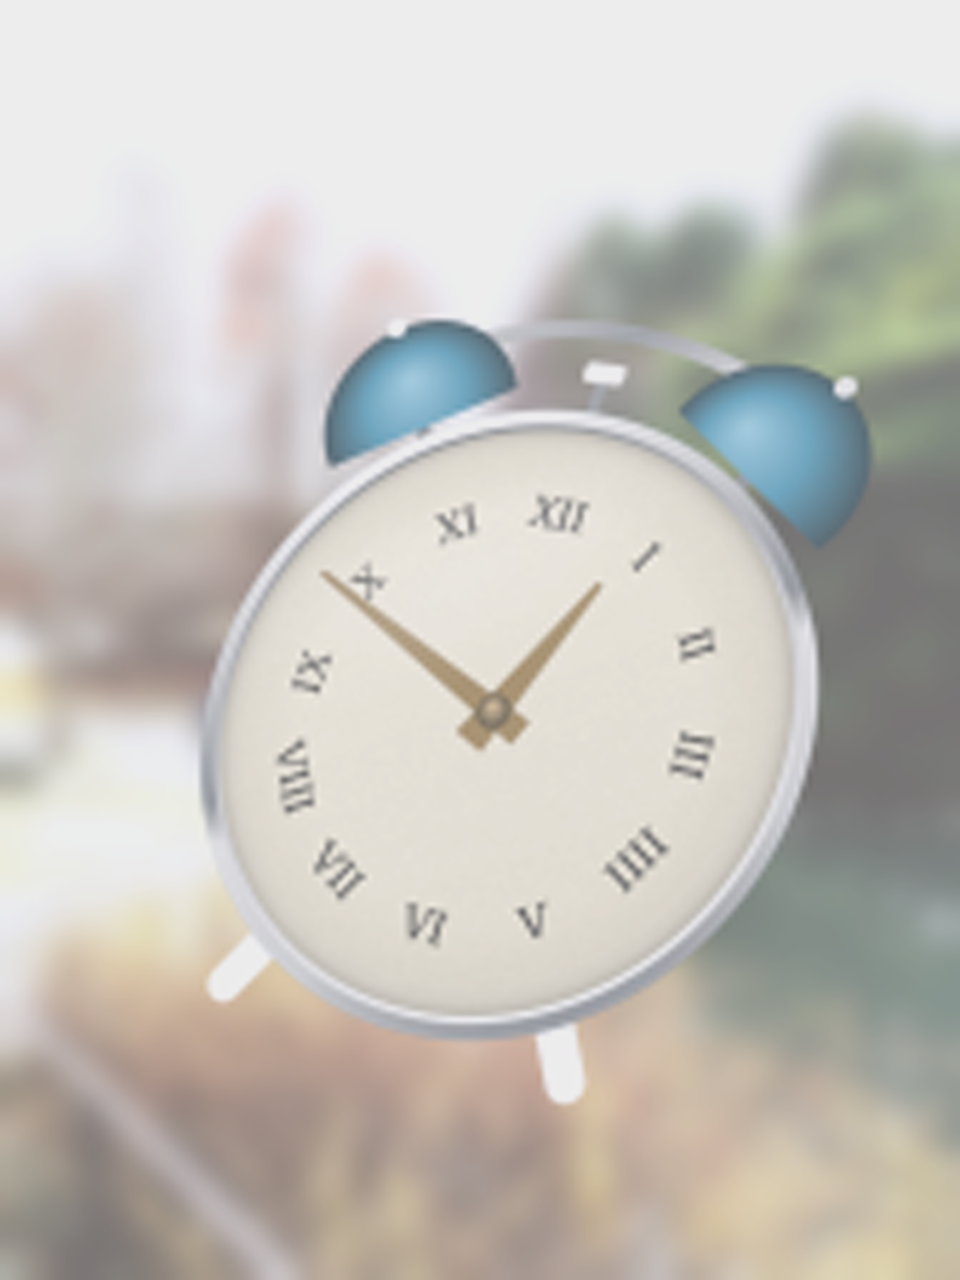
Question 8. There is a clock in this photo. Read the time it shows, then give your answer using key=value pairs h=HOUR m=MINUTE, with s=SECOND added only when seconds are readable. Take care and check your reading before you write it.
h=12 m=49
